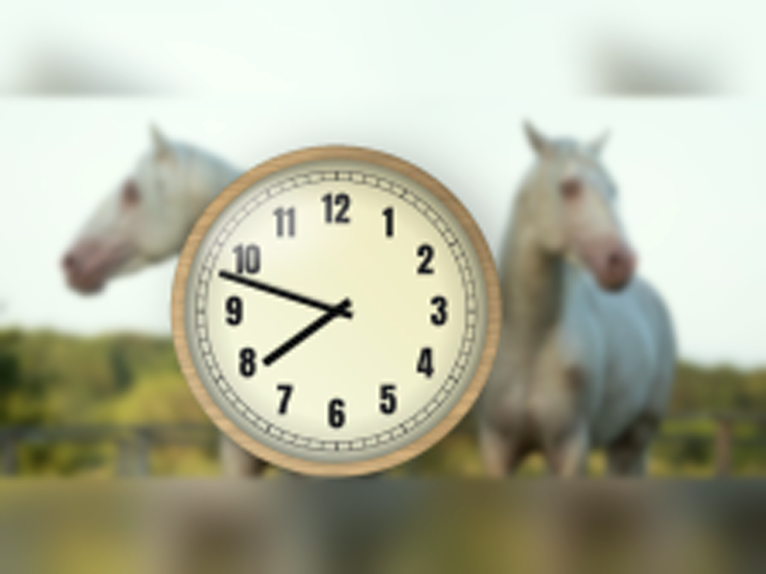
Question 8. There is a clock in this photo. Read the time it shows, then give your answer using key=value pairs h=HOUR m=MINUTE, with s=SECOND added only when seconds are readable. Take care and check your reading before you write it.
h=7 m=48
